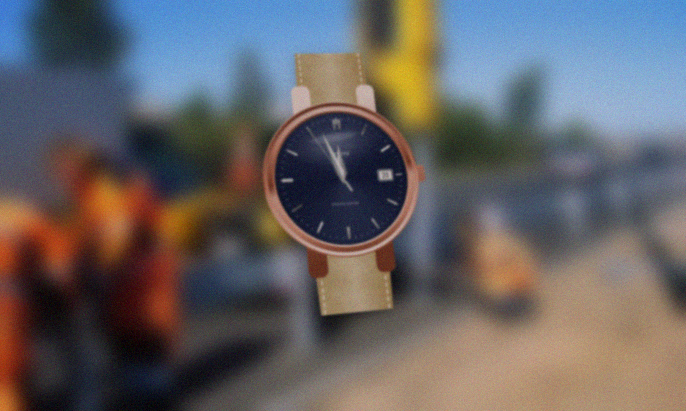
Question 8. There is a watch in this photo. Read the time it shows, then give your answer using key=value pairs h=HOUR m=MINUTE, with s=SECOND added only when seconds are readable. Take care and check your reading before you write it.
h=11 m=56 s=55
